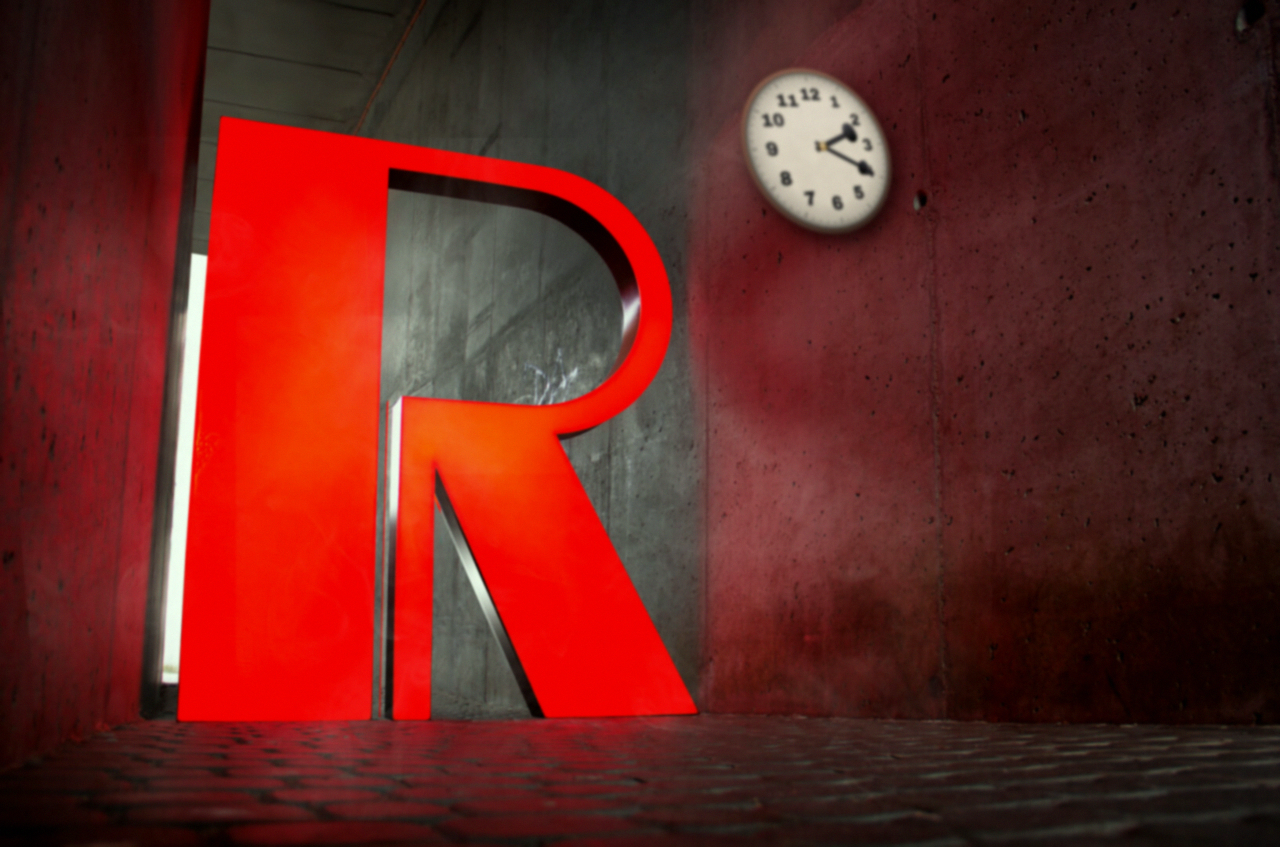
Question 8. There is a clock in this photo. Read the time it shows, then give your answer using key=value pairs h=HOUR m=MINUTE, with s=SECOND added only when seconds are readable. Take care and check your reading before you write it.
h=2 m=20
